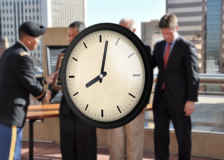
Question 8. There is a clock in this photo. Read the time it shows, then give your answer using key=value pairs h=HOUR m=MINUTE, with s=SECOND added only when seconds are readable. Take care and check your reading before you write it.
h=8 m=2
